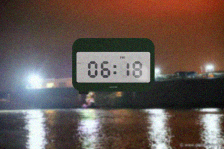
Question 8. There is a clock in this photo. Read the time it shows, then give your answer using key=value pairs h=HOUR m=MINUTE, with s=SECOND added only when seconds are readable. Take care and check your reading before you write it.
h=6 m=18
